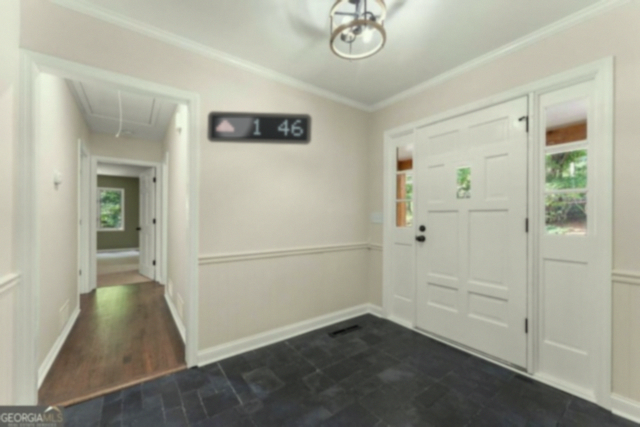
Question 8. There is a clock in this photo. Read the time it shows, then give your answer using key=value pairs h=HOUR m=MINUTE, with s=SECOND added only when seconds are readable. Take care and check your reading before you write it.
h=1 m=46
